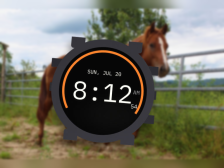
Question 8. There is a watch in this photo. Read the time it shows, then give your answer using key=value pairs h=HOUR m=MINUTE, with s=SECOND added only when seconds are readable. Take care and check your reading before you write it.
h=8 m=12
